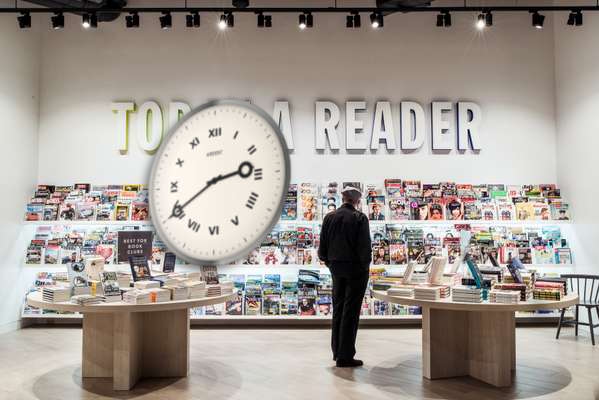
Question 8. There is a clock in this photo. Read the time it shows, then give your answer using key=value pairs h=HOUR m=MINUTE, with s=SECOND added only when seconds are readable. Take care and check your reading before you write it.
h=2 m=40
